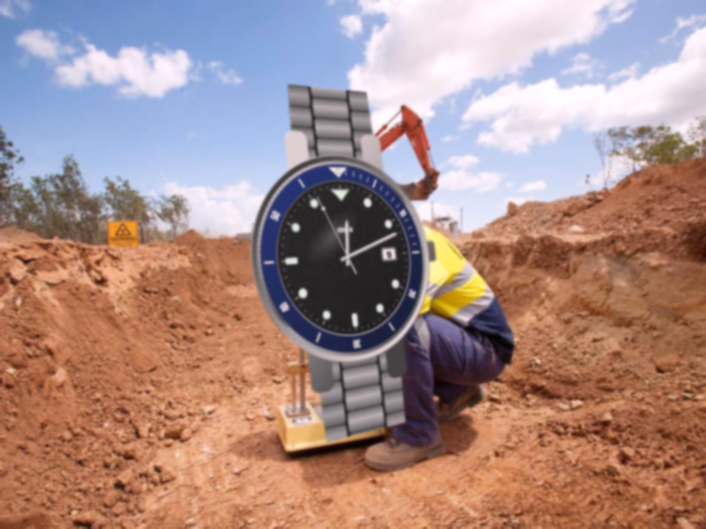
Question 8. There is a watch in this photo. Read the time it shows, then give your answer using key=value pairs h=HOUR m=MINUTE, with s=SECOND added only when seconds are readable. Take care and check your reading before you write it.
h=12 m=11 s=56
